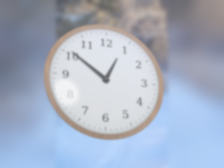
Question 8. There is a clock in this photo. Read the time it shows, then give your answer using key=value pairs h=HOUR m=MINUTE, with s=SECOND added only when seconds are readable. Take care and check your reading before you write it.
h=12 m=51
